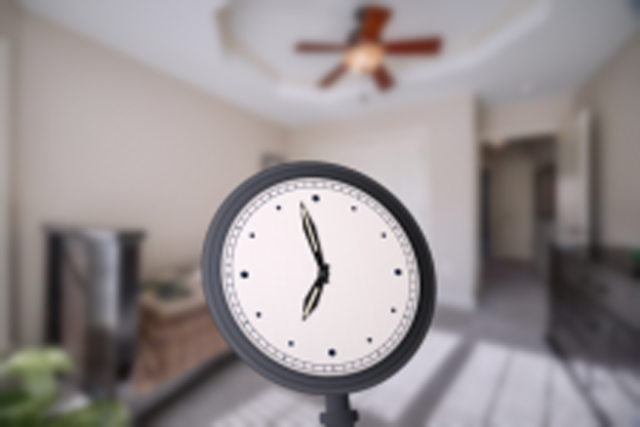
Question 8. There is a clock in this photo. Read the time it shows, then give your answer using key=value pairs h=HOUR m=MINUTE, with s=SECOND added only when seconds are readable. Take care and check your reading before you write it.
h=6 m=58
